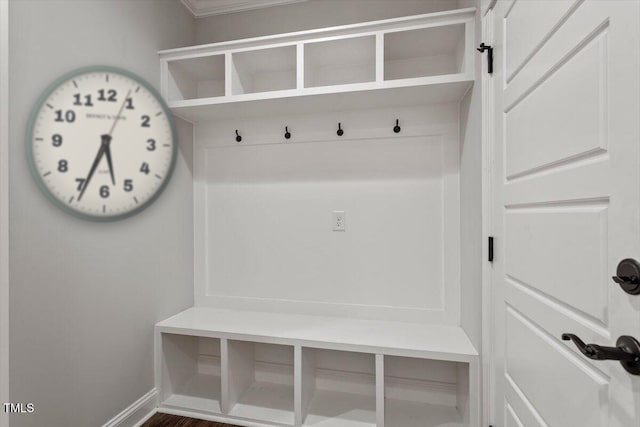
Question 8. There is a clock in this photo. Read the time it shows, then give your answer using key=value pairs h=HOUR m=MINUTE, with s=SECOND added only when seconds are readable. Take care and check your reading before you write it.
h=5 m=34 s=4
